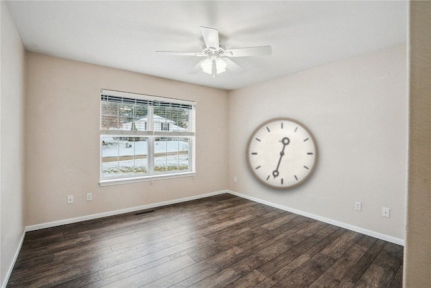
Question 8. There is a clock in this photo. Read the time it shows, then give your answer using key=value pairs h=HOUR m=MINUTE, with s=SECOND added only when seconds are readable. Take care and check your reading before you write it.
h=12 m=33
